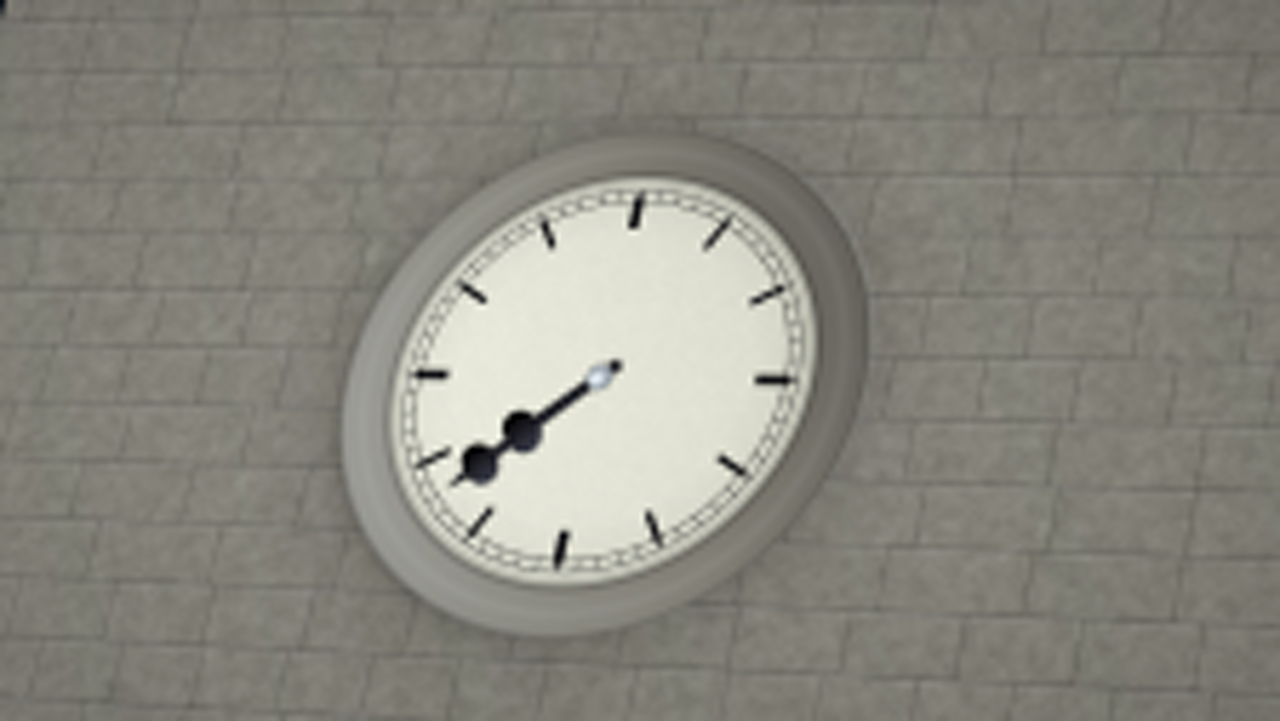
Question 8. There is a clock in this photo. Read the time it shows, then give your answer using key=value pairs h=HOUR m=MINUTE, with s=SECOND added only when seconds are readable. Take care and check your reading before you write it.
h=7 m=38
